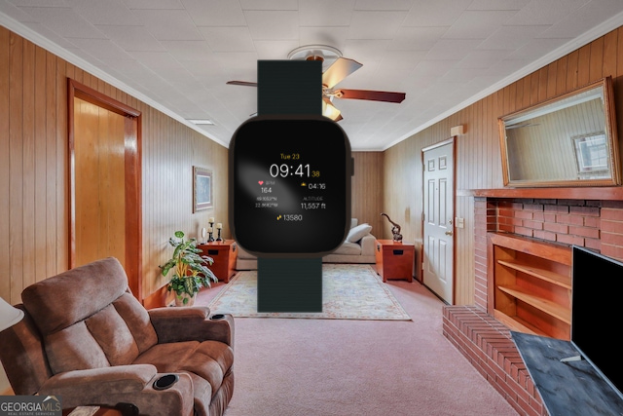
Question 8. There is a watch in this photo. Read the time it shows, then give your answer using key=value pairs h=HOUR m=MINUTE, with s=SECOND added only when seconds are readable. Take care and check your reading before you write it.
h=9 m=41
